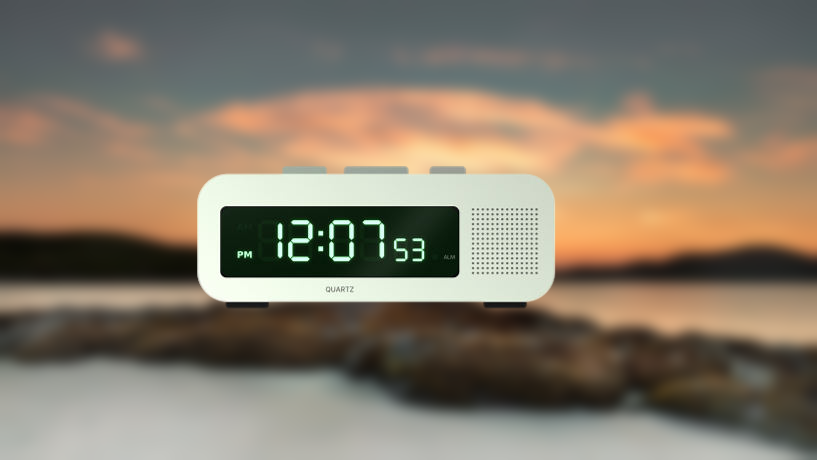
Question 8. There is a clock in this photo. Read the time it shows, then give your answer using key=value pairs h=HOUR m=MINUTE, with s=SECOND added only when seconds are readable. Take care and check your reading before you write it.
h=12 m=7 s=53
